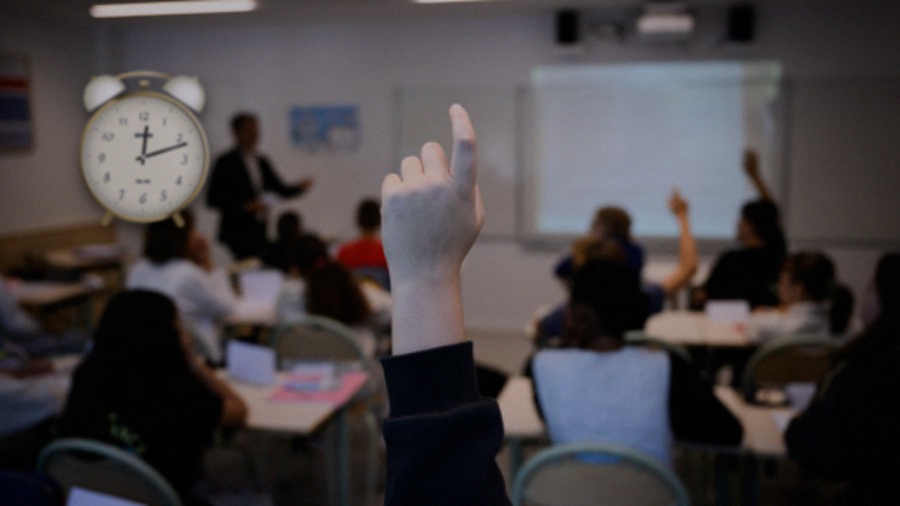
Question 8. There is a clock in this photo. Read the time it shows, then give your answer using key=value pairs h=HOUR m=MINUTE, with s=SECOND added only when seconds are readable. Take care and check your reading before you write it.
h=12 m=12
